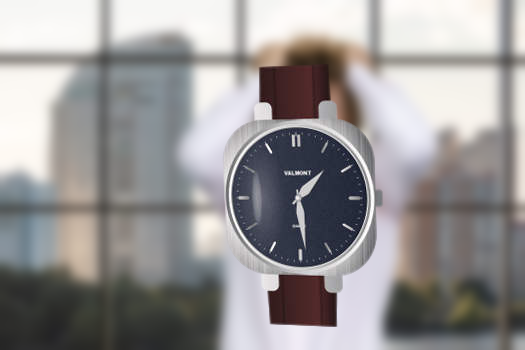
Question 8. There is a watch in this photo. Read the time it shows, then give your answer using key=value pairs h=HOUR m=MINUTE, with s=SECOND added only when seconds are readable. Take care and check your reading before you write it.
h=1 m=29
